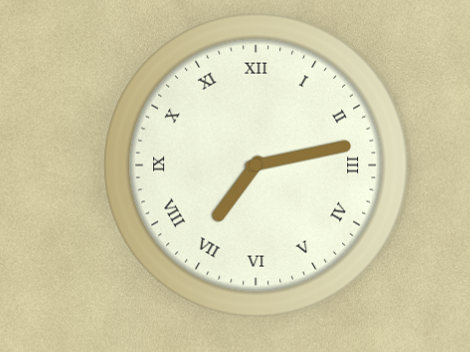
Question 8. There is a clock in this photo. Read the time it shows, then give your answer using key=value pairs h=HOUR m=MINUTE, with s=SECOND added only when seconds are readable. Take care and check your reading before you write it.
h=7 m=13
